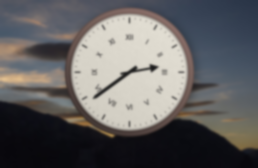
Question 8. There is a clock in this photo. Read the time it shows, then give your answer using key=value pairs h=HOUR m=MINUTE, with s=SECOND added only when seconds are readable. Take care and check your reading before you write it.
h=2 m=39
